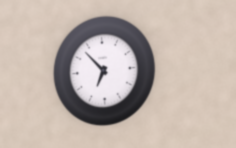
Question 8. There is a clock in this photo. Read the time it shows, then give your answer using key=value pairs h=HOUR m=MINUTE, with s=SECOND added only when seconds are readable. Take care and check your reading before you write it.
h=6 m=53
